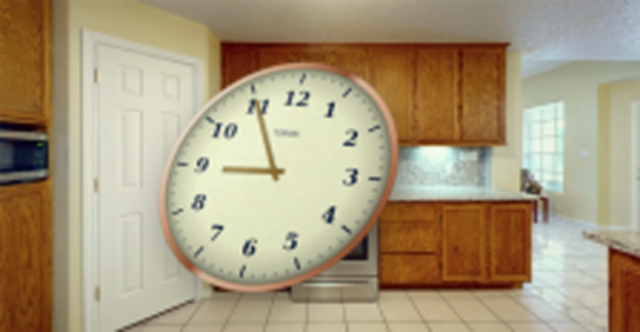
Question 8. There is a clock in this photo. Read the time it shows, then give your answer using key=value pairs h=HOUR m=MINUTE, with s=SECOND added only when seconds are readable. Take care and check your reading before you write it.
h=8 m=55
